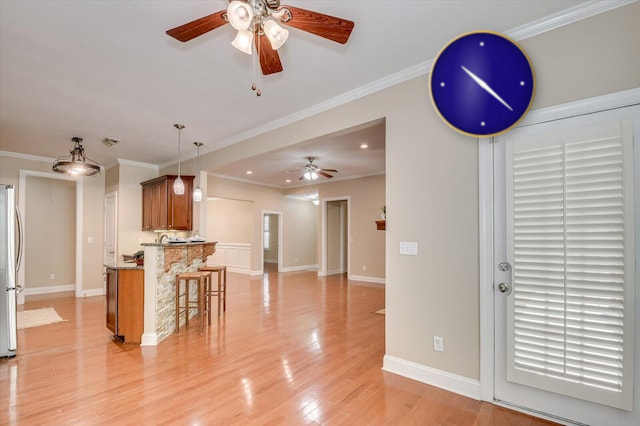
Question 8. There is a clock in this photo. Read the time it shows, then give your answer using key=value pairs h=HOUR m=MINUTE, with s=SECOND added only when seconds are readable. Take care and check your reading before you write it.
h=10 m=22
